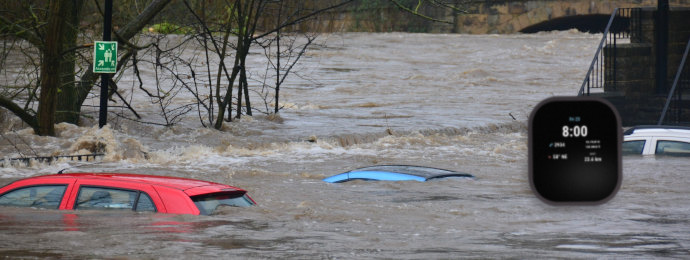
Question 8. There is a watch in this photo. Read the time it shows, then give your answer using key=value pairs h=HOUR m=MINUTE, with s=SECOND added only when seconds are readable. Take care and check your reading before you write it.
h=8 m=0
